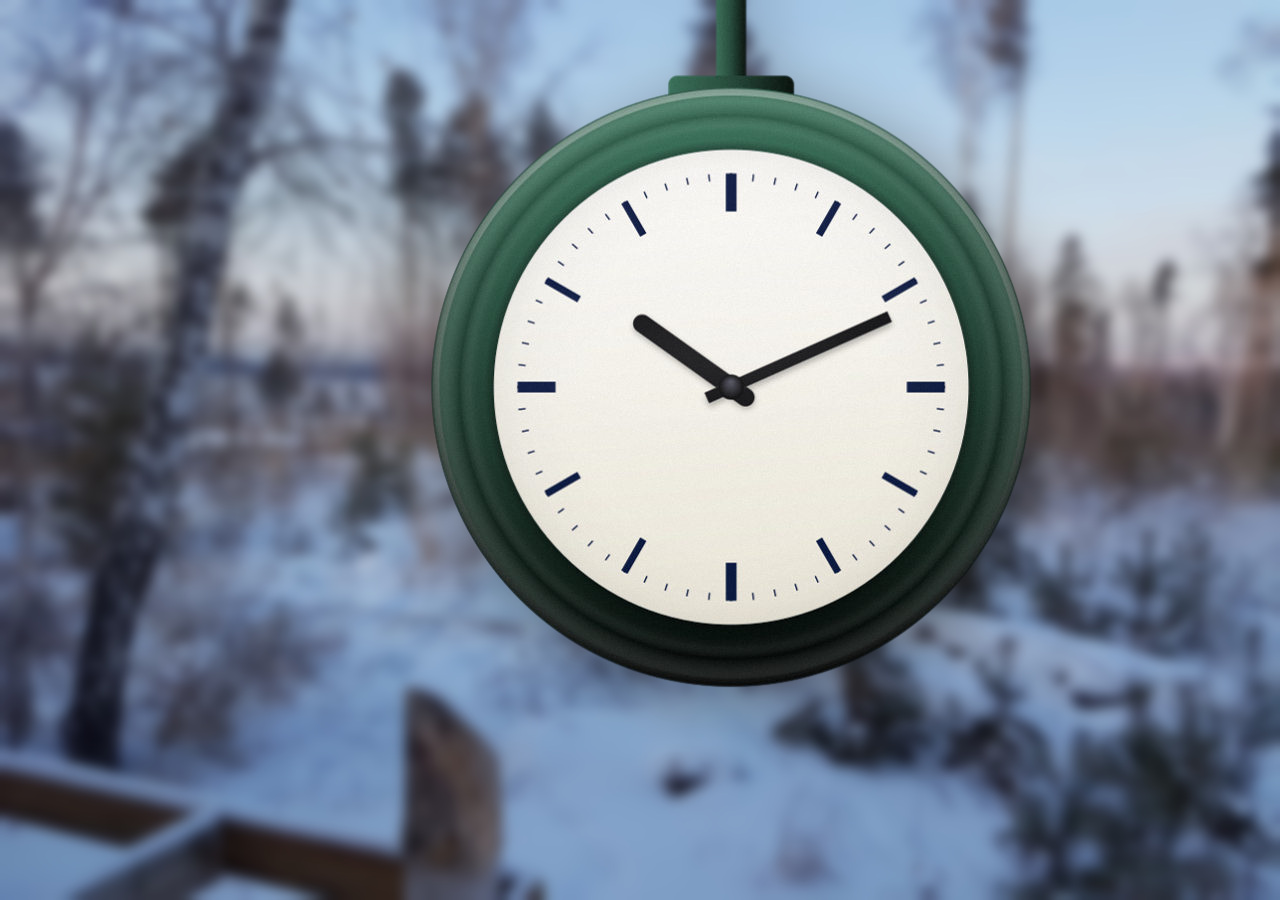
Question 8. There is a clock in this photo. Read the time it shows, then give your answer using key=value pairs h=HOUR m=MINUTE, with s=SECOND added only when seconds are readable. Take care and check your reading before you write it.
h=10 m=11
